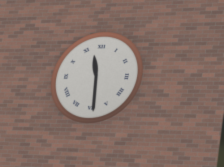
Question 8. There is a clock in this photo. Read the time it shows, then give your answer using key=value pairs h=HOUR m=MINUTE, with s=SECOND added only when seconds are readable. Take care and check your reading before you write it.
h=11 m=29
